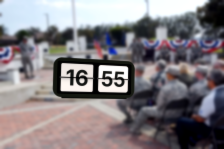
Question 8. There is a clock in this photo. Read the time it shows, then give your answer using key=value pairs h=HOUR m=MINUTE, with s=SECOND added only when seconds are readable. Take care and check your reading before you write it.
h=16 m=55
